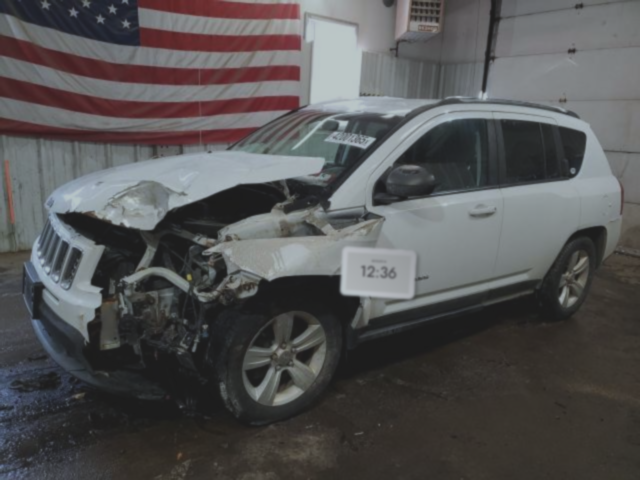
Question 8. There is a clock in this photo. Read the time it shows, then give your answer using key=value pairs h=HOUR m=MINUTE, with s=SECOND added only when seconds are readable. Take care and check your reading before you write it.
h=12 m=36
